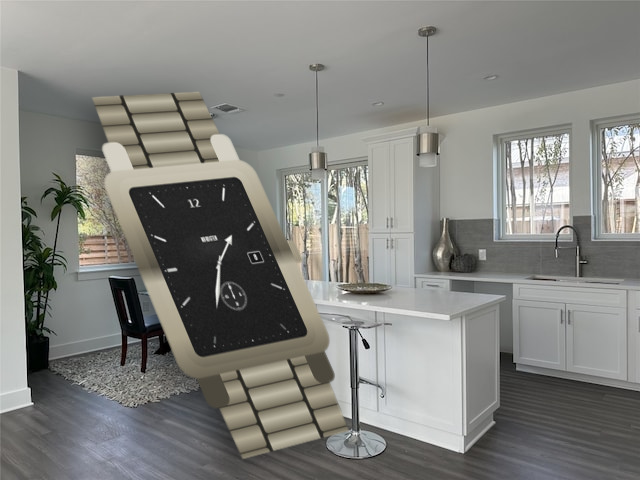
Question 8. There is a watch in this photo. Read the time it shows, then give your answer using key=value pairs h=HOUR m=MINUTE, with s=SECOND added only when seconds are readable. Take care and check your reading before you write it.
h=1 m=35
